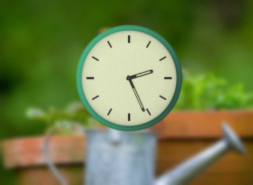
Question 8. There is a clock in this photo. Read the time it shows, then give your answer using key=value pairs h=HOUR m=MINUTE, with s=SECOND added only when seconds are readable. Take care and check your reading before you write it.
h=2 m=26
